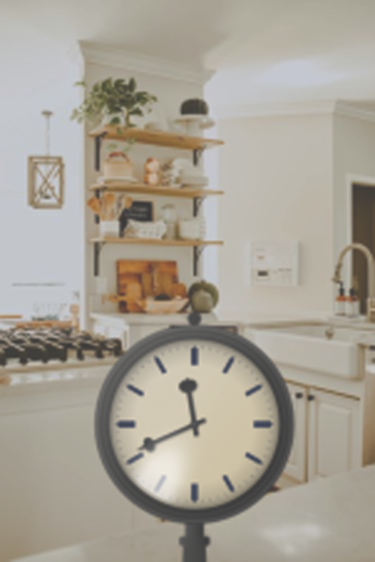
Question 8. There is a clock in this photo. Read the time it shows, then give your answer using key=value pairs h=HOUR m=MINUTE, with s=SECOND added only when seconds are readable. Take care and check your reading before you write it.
h=11 m=41
